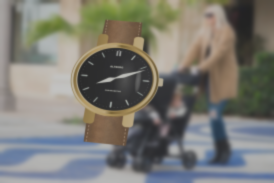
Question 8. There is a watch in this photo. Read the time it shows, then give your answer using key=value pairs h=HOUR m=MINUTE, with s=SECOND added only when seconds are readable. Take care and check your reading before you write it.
h=8 m=11
